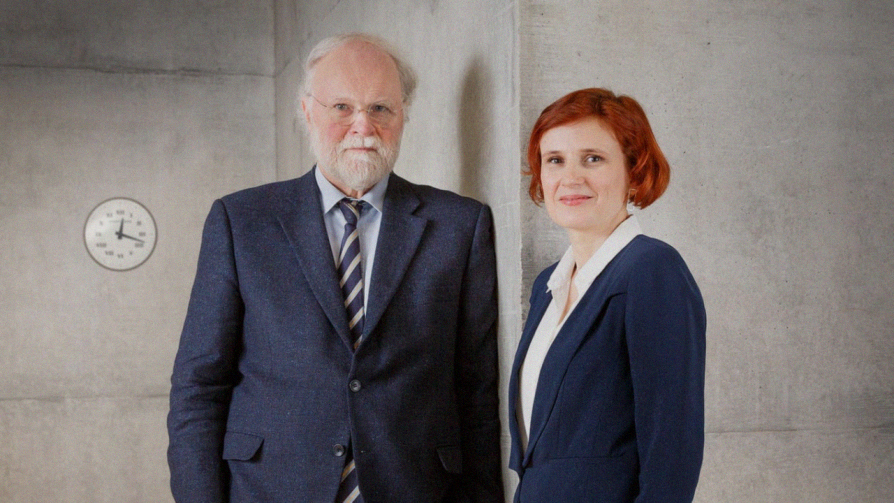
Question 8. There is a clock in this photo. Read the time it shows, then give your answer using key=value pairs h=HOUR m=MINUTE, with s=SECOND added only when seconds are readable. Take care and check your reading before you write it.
h=12 m=18
